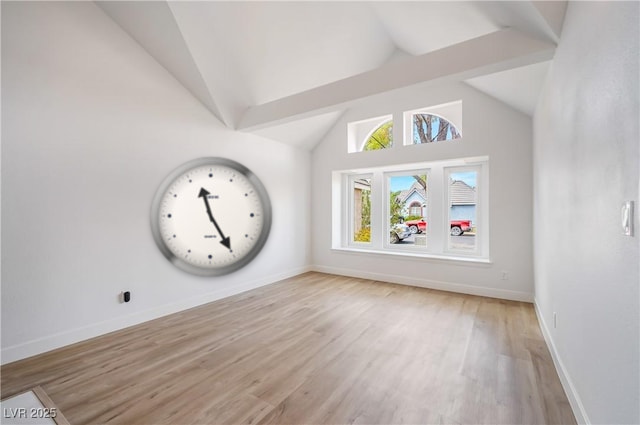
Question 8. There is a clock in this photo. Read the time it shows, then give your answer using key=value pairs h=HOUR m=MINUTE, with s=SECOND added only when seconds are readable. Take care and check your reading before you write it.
h=11 m=25
